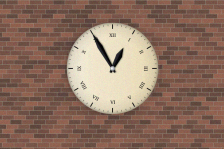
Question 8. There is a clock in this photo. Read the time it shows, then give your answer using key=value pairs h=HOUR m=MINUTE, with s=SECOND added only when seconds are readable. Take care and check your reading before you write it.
h=12 m=55
